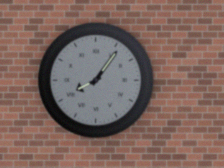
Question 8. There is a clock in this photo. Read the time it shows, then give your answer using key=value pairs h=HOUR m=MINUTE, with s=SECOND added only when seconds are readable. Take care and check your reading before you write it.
h=8 m=6
